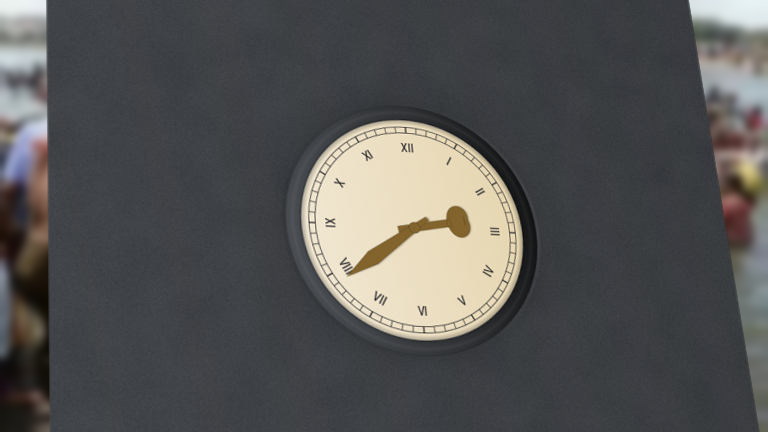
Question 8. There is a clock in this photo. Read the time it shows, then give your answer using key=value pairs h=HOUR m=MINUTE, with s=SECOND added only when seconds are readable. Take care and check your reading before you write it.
h=2 m=39
